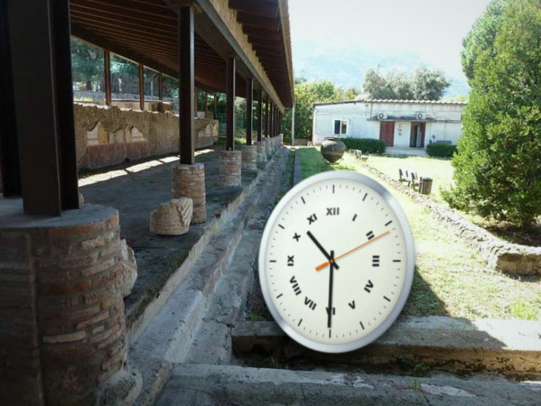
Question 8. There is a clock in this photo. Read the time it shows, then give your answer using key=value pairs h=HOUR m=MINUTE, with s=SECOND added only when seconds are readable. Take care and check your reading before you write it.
h=10 m=30 s=11
